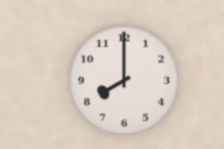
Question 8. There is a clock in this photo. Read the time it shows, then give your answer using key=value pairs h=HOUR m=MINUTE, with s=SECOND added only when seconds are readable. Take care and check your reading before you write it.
h=8 m=0
